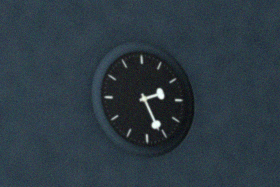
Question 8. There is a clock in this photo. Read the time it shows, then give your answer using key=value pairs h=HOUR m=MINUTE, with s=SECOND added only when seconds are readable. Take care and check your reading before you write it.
h=2 m=26
